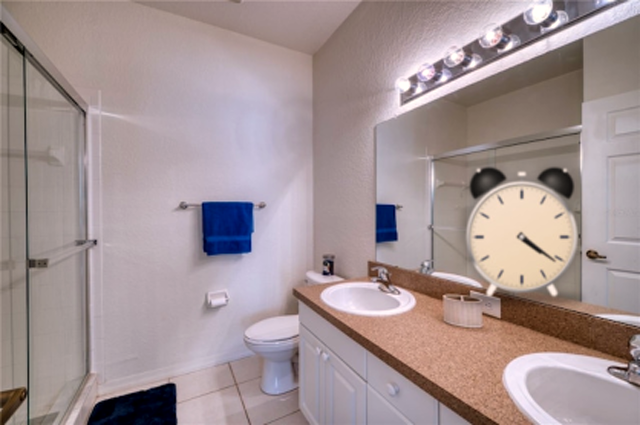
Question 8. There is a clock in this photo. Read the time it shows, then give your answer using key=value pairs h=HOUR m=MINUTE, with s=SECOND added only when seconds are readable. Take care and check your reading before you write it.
h=4 m=21
